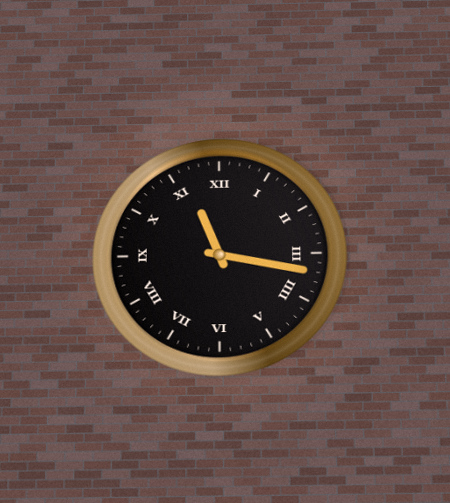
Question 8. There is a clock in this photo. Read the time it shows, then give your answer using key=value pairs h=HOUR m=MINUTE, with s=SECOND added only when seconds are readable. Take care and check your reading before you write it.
h=11 m=17
